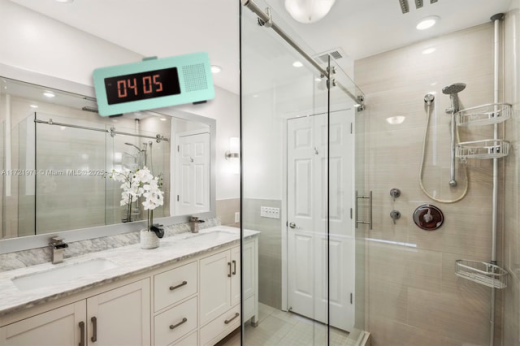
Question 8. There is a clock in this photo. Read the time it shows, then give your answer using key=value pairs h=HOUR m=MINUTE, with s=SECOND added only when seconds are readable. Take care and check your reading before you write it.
h=4 m=5
